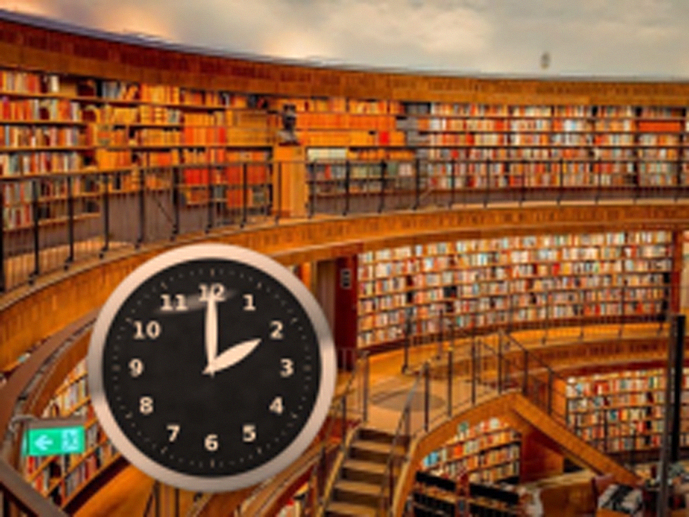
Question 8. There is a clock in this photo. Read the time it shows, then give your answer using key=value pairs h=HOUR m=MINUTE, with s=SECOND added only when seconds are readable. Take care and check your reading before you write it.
h=2 m=0
